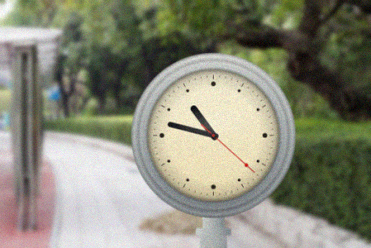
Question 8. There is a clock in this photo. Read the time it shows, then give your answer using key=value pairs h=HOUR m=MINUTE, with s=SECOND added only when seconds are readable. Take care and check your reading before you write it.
h=10 m=47 s=22
